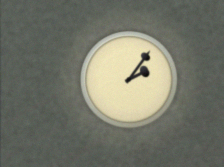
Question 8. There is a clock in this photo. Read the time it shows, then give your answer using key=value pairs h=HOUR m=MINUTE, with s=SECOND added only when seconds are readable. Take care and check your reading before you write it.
h=2 m=6
